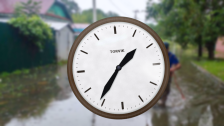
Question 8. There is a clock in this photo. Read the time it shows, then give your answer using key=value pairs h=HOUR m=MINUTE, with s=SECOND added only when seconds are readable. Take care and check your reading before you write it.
h=1 m=36
